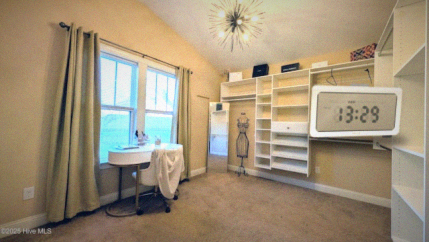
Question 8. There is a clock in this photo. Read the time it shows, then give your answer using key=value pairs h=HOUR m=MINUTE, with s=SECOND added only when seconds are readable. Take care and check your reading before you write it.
h=13 m=29
